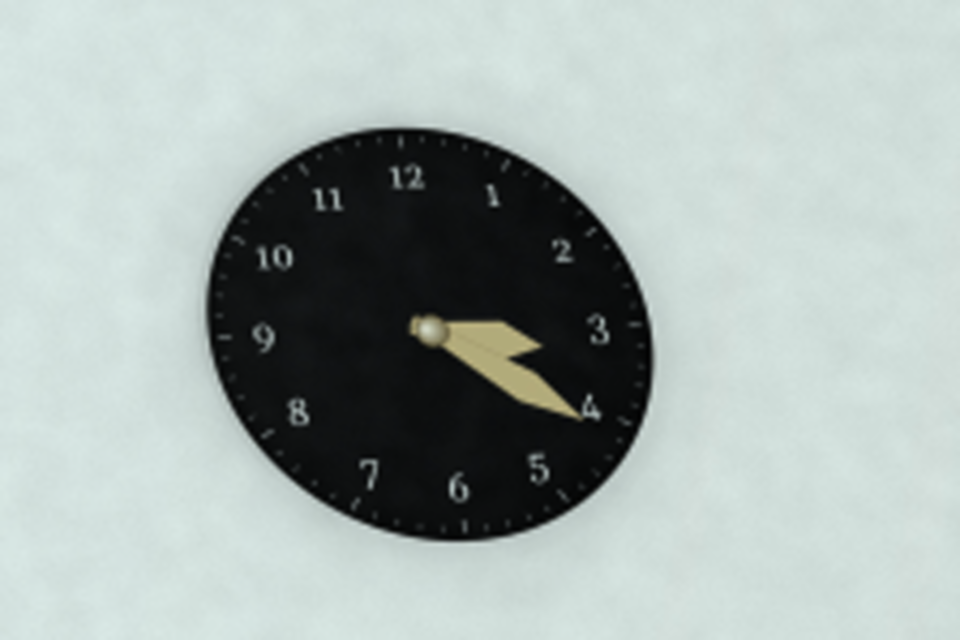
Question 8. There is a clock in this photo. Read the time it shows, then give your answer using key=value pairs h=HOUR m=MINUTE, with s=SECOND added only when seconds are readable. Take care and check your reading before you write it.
h=3 m=21
